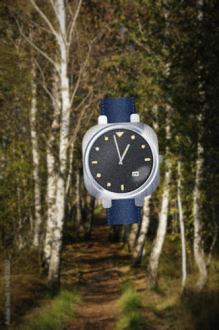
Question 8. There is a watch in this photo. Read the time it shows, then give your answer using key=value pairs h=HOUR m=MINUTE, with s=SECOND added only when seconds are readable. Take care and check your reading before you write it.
h=12 m=58
